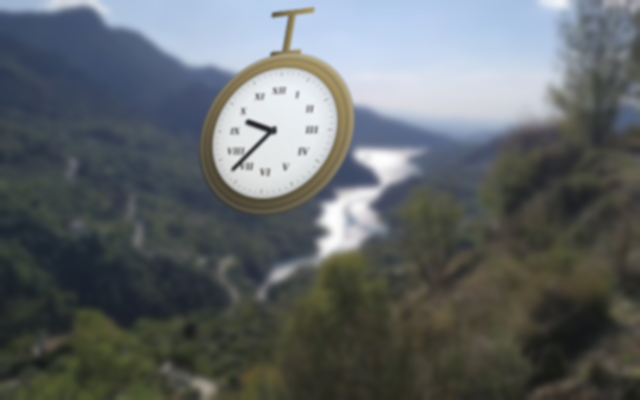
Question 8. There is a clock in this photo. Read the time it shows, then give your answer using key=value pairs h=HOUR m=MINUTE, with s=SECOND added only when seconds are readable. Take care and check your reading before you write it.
h=9 m=37
